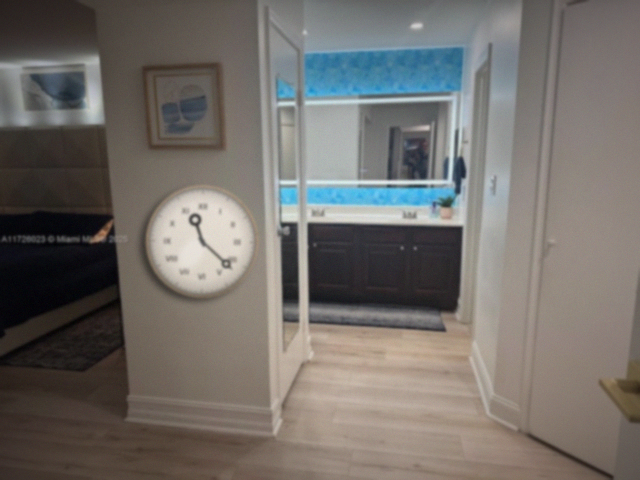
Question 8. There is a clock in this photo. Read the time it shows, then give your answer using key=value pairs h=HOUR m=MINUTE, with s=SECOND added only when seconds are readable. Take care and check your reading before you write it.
h=11 m=22
